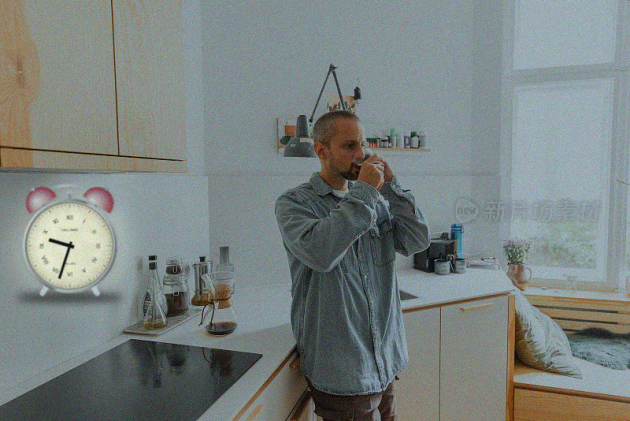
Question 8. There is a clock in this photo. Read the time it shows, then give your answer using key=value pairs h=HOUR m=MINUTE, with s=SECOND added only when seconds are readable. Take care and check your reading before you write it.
h=9 m=33
